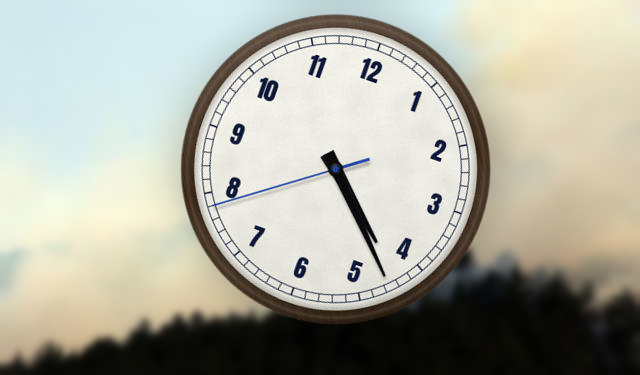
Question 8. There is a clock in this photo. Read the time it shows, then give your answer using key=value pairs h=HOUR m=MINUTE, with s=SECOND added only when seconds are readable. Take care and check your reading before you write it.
h=4 m=22 s=39
